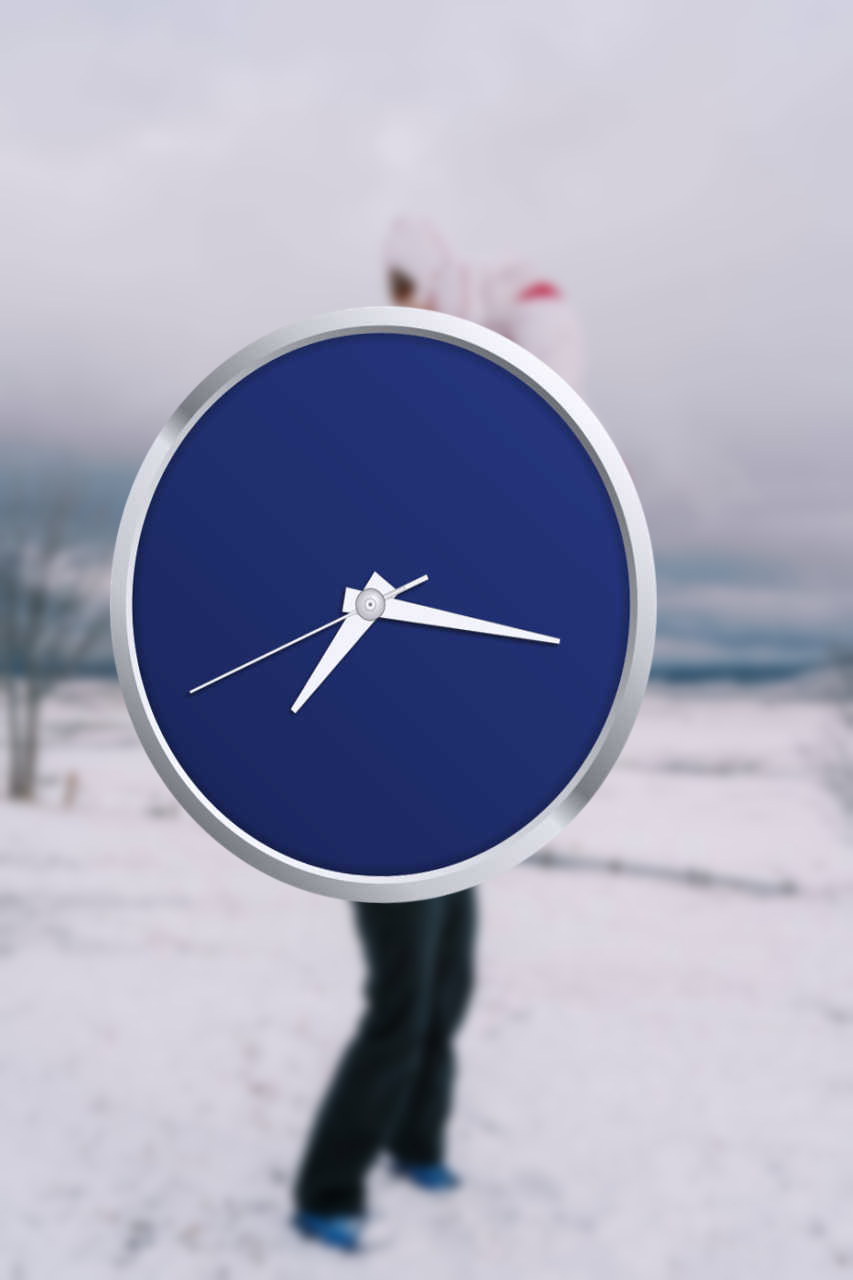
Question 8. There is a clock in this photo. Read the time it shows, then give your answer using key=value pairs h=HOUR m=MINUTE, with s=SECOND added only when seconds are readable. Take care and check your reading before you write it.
h=7 m=16 s=41
